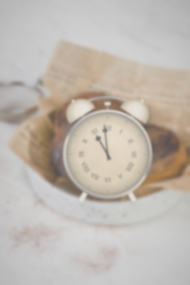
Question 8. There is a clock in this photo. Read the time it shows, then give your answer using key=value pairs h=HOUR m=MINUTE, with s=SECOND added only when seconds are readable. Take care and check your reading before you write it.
h=10 m=59
